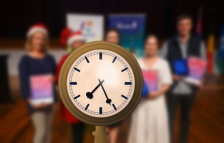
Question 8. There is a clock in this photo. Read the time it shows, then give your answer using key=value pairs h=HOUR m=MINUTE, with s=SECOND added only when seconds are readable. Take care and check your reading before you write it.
h=7 m=26
